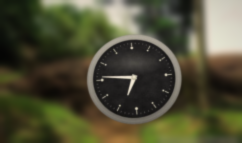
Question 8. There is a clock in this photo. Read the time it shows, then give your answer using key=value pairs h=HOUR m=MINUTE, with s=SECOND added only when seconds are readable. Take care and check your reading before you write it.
h=6 m=46
